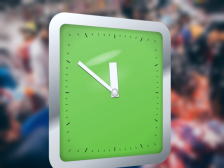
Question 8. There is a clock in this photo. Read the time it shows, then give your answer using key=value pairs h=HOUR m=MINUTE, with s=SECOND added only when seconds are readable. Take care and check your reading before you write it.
h=11 m=51
